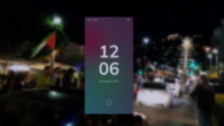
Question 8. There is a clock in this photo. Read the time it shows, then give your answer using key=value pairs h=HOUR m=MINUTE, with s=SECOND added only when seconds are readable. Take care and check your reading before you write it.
h=12 m=6
